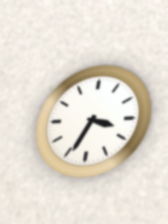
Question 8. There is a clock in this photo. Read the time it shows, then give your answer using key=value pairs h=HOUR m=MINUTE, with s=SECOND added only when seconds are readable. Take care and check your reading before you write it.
h=3 m=34
